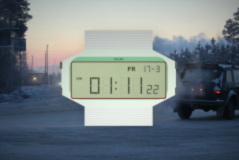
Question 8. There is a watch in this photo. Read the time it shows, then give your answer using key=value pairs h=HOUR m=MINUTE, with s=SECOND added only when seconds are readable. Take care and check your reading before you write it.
h=1 m=11
